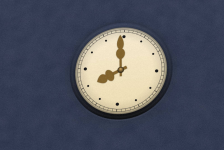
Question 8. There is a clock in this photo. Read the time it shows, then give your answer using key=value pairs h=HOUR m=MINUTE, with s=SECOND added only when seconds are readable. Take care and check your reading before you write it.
h=7 m=59
